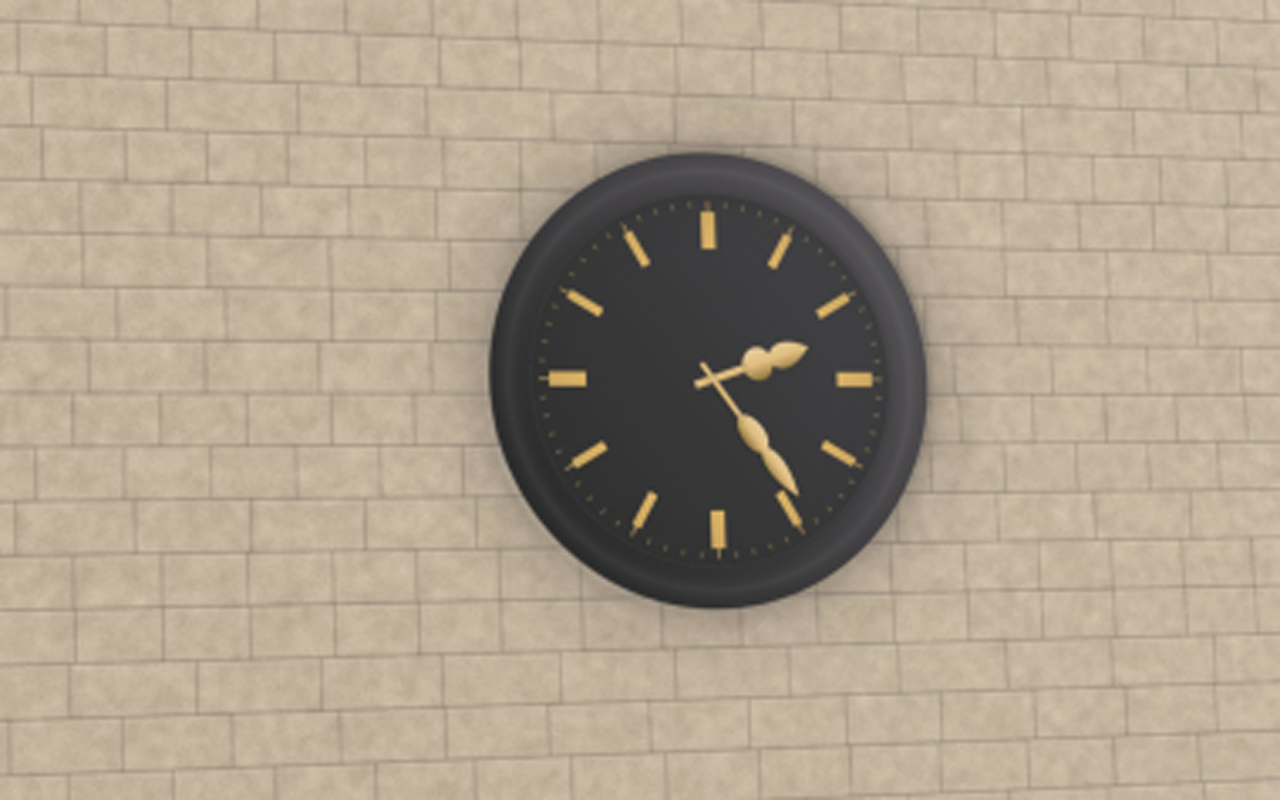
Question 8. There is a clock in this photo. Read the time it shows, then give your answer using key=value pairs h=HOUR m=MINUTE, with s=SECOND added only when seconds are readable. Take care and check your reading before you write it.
h=2 m=24
